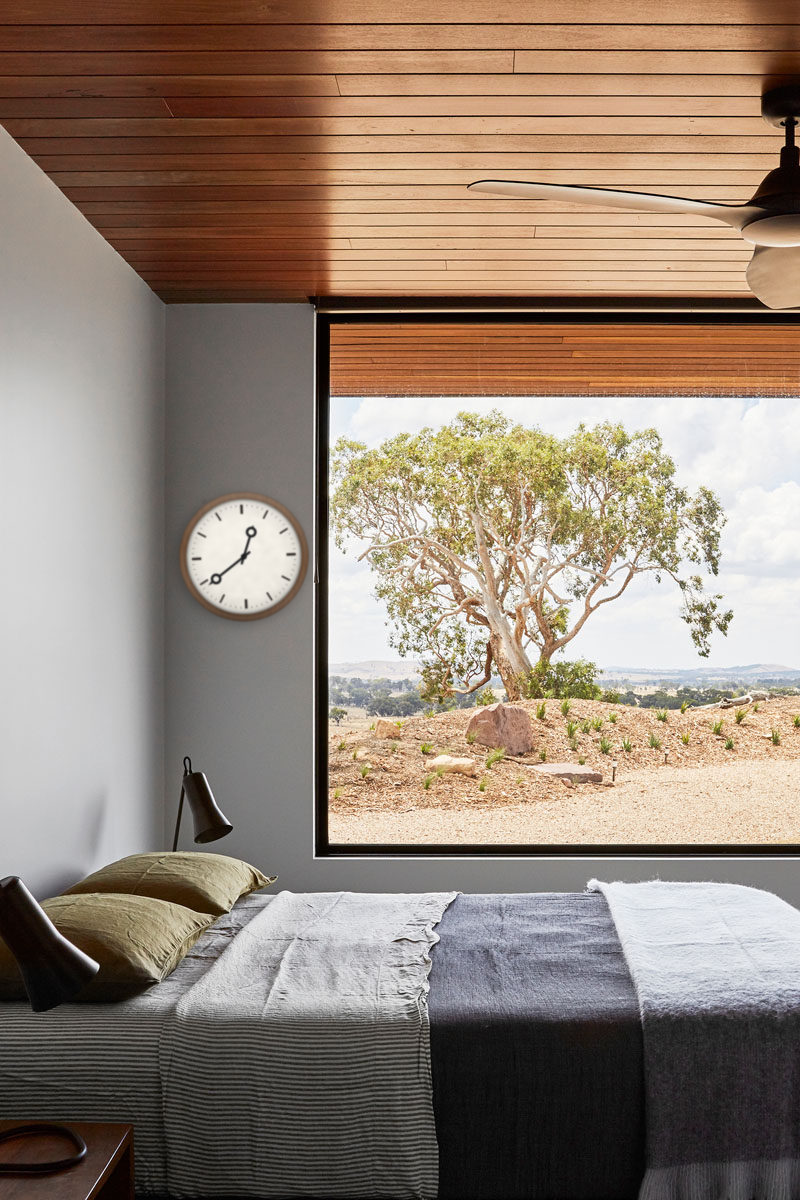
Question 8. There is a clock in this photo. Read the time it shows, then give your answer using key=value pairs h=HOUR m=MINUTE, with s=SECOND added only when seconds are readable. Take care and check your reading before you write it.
h=12 m=39
